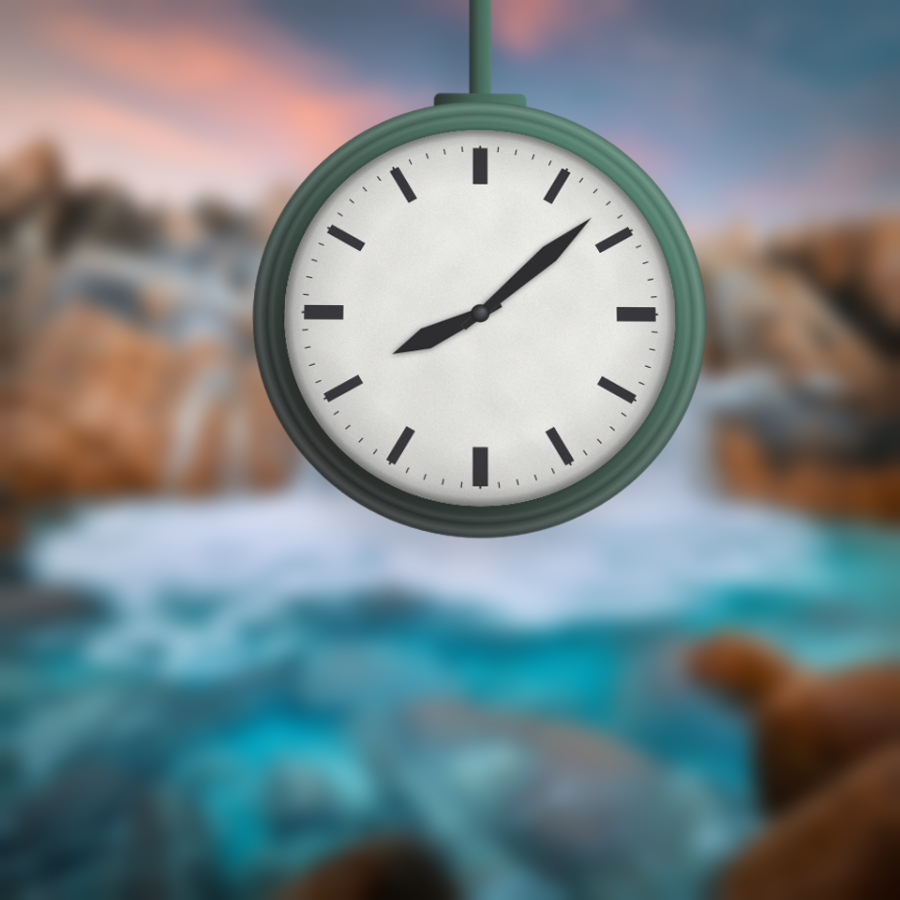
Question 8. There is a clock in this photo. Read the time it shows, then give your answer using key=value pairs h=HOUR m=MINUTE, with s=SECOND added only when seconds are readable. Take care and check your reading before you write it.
h=8 m=8
